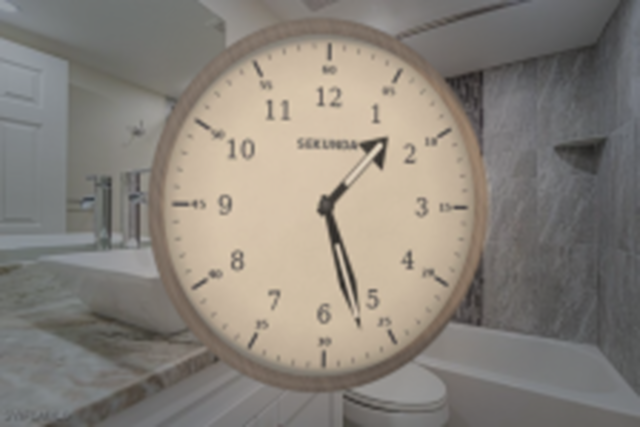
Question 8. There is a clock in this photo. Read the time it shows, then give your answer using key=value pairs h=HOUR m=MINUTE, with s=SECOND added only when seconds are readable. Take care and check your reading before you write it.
h=1 m=27
